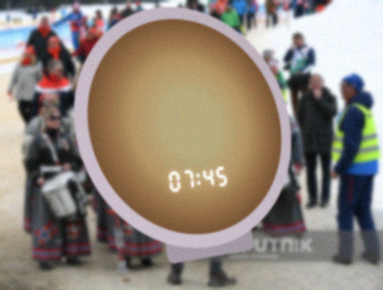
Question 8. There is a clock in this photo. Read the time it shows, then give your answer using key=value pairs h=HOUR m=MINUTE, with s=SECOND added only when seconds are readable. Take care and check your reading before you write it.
h=7 m=45
